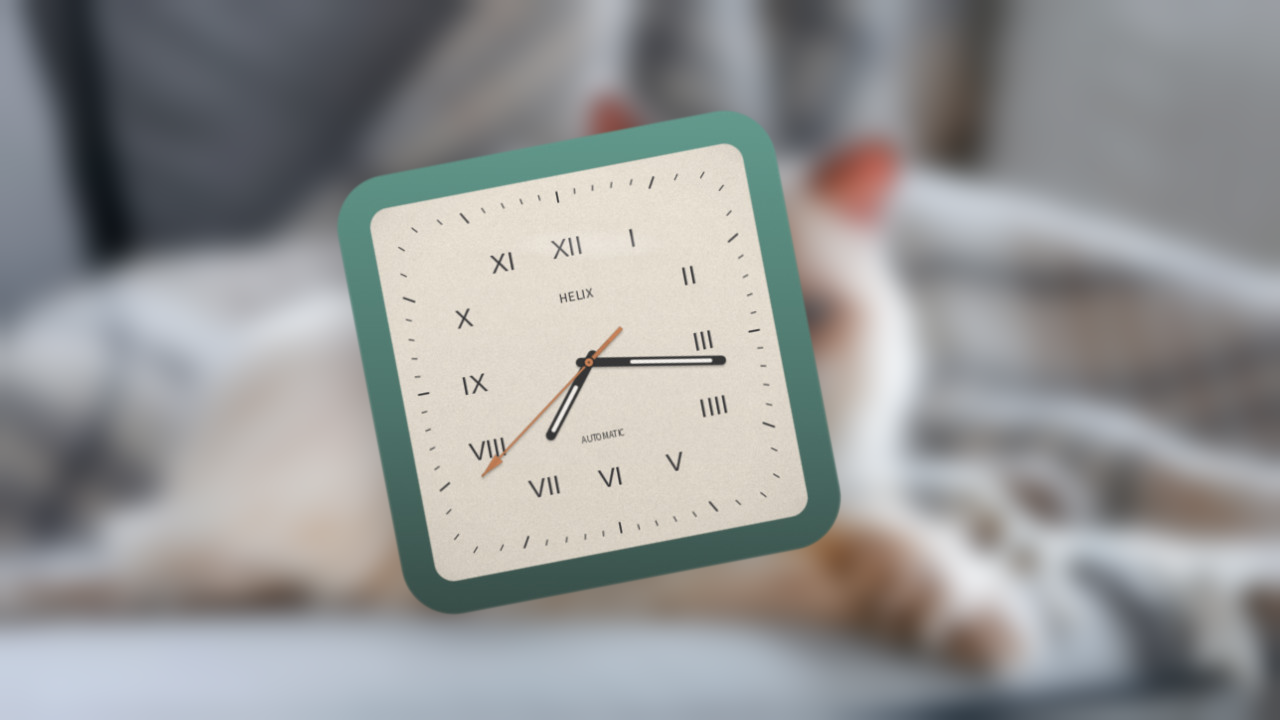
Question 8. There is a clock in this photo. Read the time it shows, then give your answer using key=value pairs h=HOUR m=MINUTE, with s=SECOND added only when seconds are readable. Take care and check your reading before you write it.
h=7 m=16 s=39
